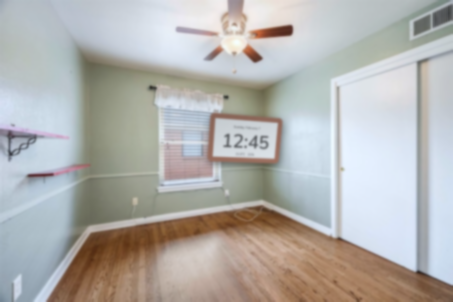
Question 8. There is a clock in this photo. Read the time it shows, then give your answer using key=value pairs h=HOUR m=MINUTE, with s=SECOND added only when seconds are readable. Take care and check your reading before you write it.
h=12 m=45
